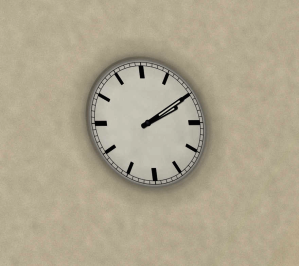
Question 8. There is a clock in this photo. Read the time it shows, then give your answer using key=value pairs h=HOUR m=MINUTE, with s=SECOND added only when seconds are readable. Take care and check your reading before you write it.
h=2 m=10
